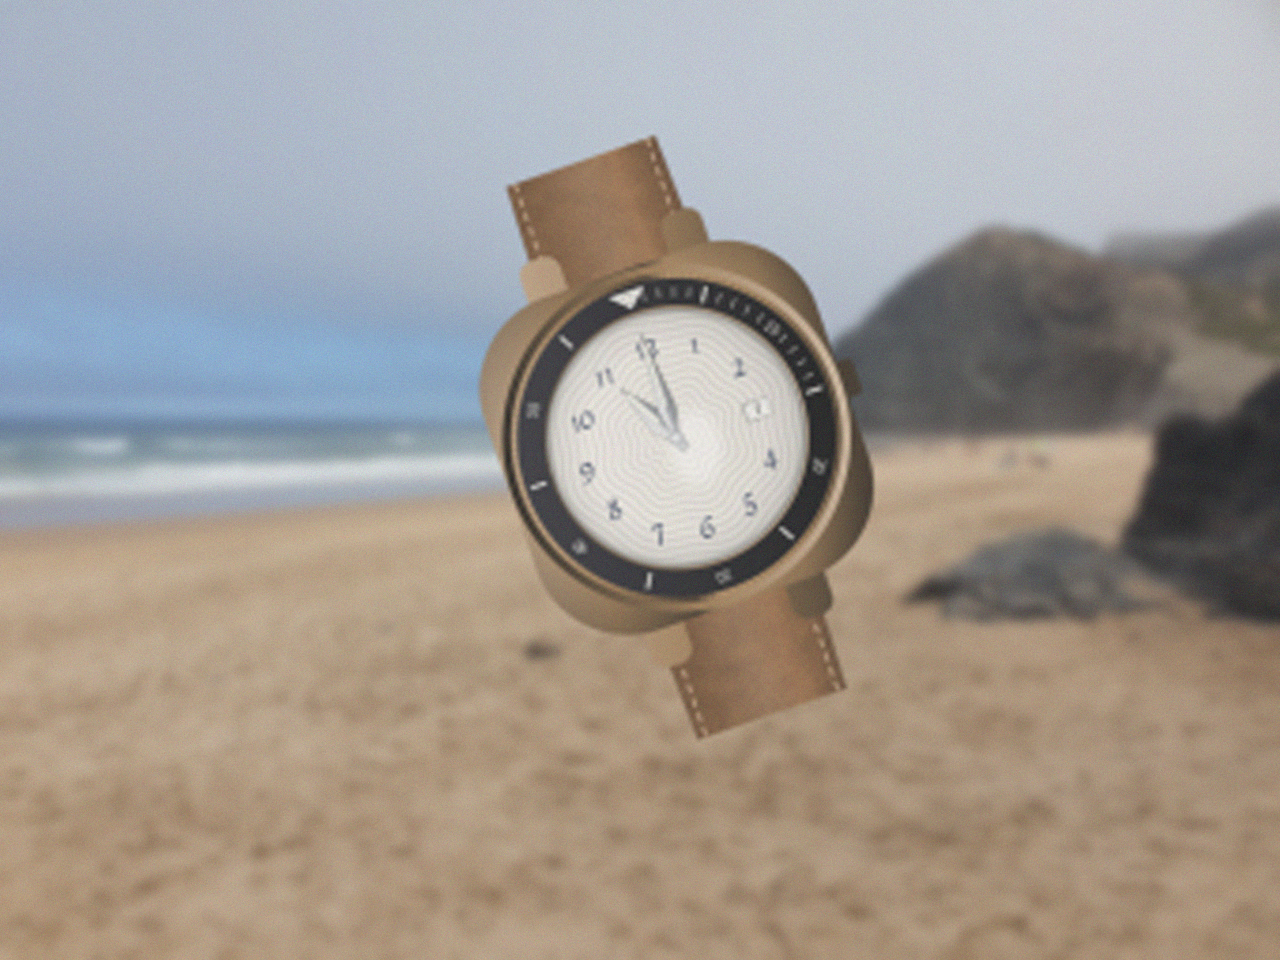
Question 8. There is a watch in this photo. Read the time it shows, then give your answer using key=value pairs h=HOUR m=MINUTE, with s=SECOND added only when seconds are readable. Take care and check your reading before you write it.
h=11 m=0
